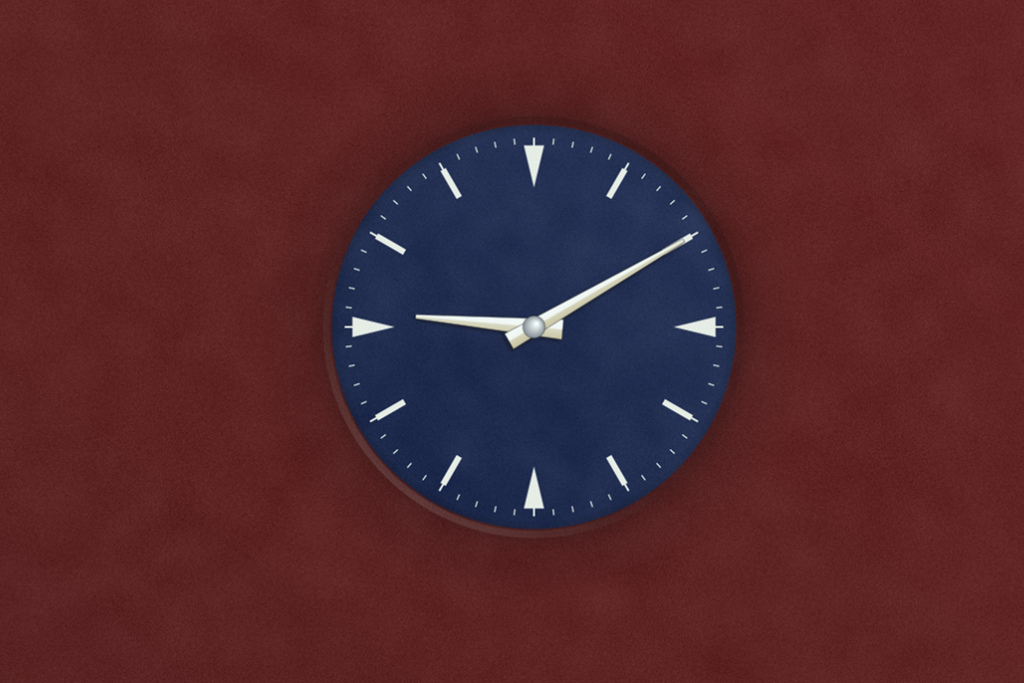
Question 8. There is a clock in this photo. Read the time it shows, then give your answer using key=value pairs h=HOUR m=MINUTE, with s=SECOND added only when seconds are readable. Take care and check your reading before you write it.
h=9 m=10
